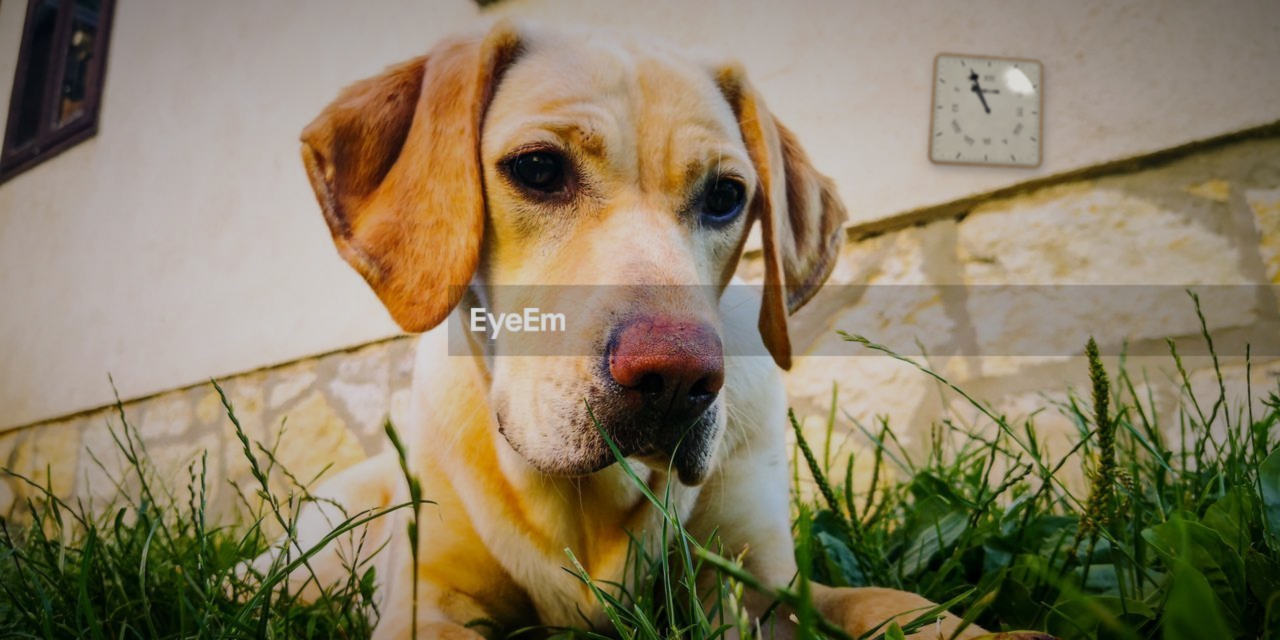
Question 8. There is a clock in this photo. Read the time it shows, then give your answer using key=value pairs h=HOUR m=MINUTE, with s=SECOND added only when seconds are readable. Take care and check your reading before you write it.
h=10 m=56
